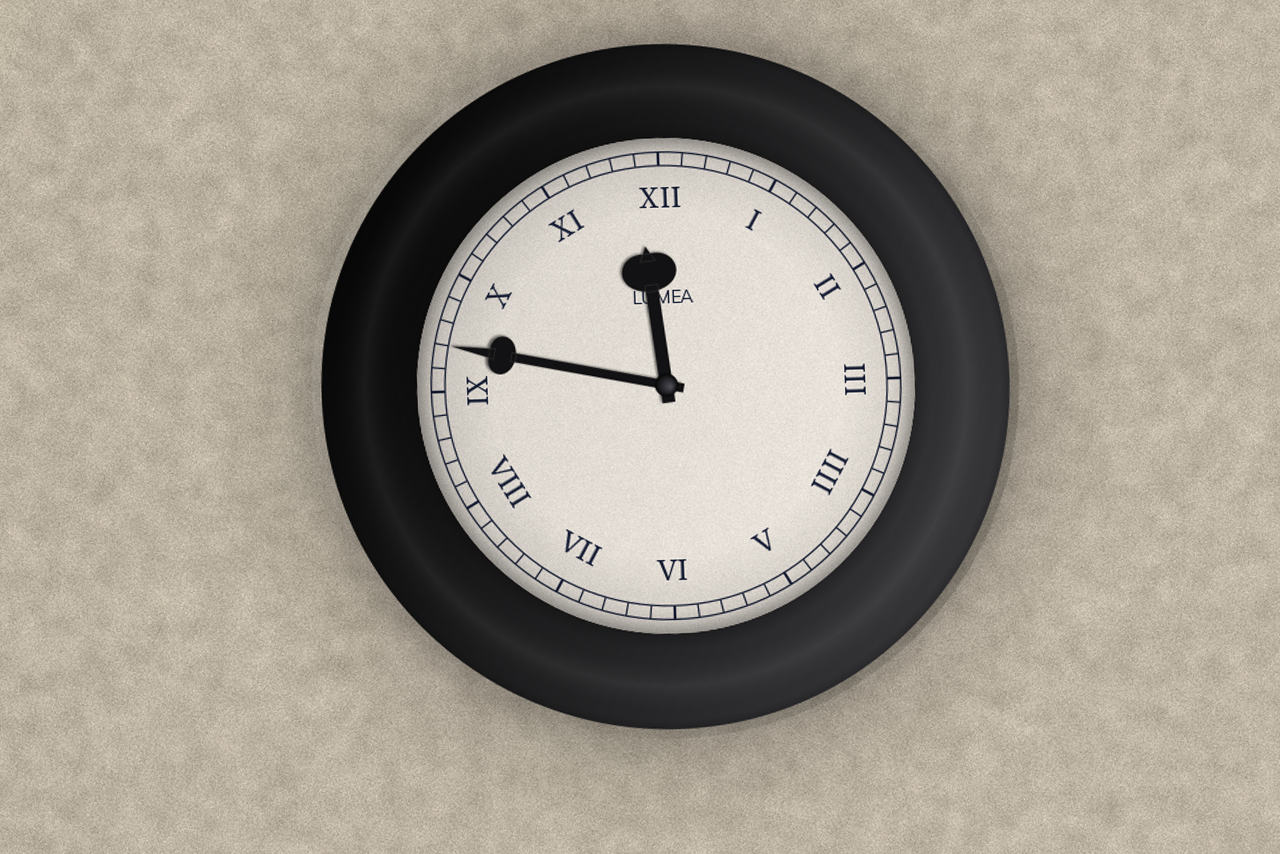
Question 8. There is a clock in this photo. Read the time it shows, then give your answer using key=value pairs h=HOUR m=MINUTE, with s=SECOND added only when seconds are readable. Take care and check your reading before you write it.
h=11 m=47
